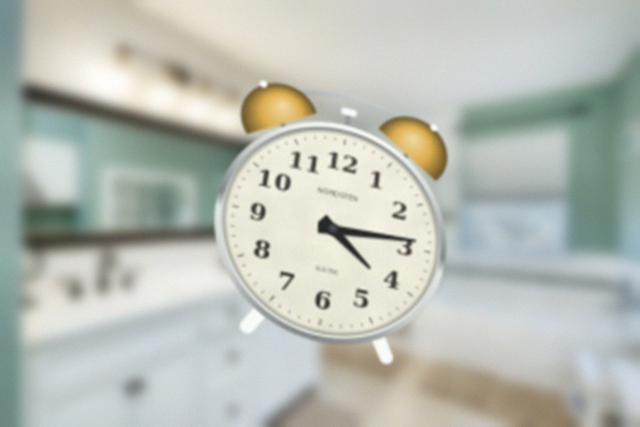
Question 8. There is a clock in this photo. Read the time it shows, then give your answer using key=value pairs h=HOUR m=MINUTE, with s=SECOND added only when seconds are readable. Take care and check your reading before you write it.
h=4 m=14
